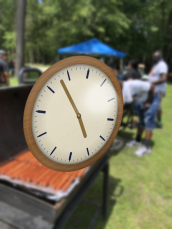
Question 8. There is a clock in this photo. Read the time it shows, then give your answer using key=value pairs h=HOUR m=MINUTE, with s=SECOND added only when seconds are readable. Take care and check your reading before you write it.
h=4 m=53
